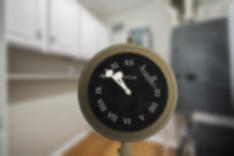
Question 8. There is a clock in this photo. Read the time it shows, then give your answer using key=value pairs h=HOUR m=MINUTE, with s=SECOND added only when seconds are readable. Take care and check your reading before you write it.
h=10 m=52
